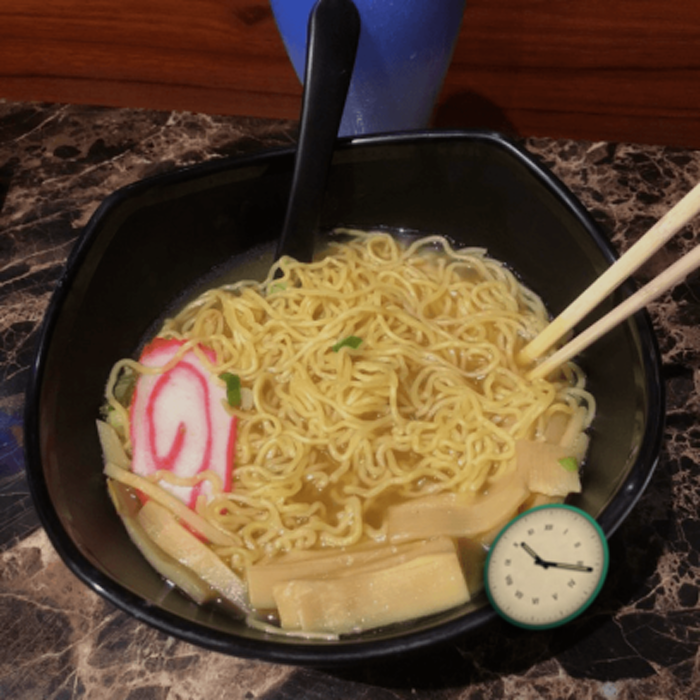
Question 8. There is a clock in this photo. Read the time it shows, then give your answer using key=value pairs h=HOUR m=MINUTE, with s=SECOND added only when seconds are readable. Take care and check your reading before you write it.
h=10 m=16
